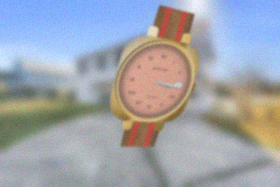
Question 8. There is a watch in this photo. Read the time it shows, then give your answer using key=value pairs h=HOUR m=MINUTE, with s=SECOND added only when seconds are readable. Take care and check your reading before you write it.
h=3 m=16
